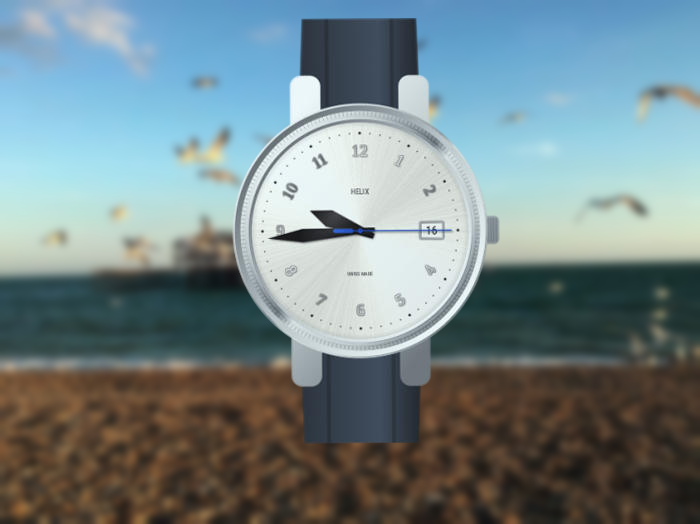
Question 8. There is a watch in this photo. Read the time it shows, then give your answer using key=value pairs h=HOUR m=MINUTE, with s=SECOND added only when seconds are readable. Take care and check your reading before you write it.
h=9 m=44 s=15
